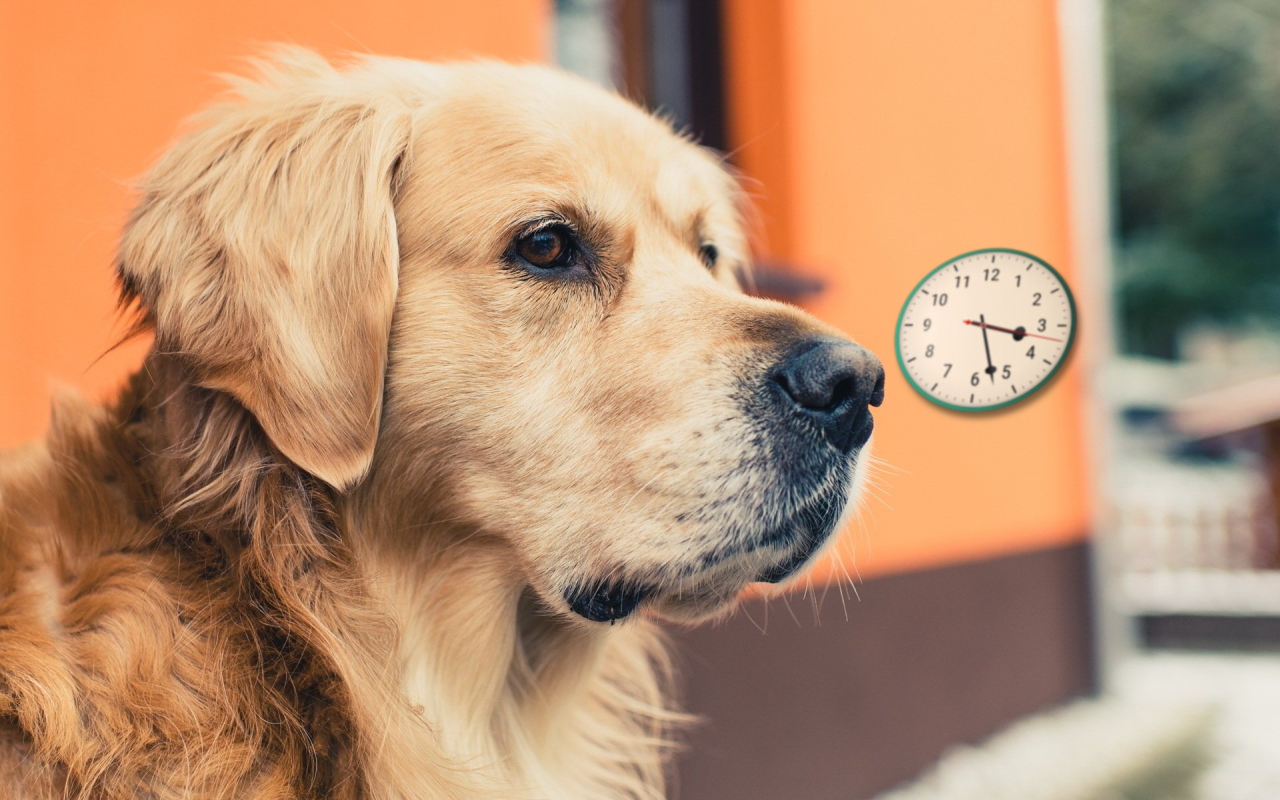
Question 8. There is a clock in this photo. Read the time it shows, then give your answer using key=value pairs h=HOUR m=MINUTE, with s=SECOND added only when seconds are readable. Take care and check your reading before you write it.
h=3 m=27 s=17
